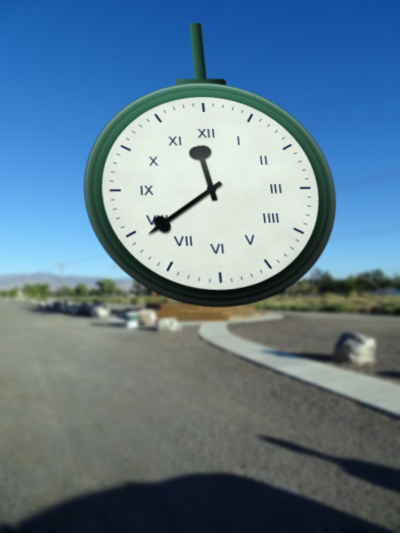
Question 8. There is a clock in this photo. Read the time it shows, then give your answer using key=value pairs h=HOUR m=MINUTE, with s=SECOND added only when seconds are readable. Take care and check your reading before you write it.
h=11 m=39
